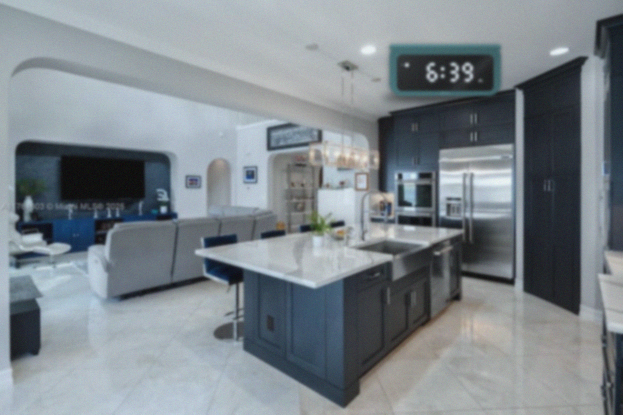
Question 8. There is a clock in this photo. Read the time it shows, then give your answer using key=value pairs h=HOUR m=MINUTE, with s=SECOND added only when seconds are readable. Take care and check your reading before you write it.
h=6 m=39
